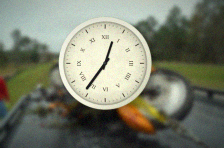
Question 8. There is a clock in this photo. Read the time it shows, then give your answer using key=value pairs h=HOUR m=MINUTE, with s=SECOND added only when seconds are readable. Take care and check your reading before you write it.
h=12 m=36
